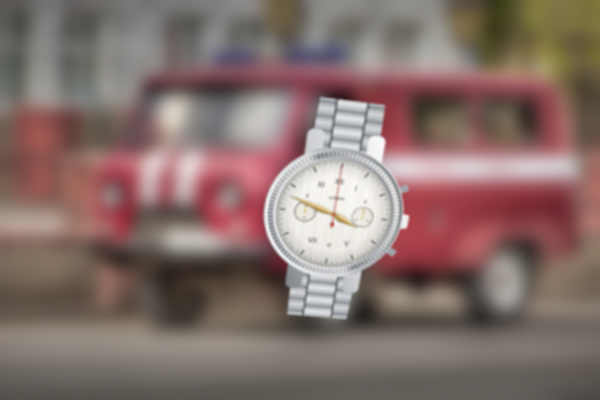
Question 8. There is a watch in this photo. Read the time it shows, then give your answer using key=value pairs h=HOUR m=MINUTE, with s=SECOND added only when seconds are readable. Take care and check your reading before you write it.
h=3 m=48
